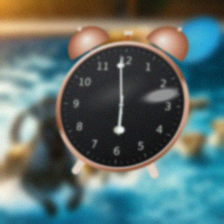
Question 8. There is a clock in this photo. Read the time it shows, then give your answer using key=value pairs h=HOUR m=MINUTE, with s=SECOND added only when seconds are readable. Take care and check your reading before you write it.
h=5 m=59
